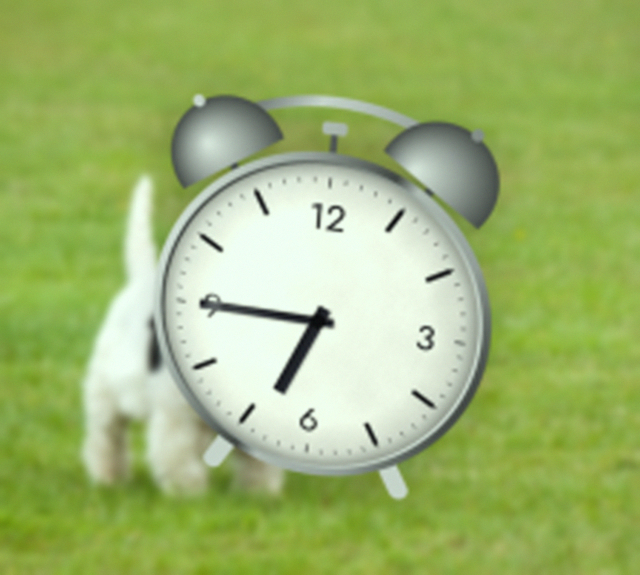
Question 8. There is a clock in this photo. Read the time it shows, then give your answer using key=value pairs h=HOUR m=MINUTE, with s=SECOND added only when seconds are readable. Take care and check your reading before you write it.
h=6 m=45
